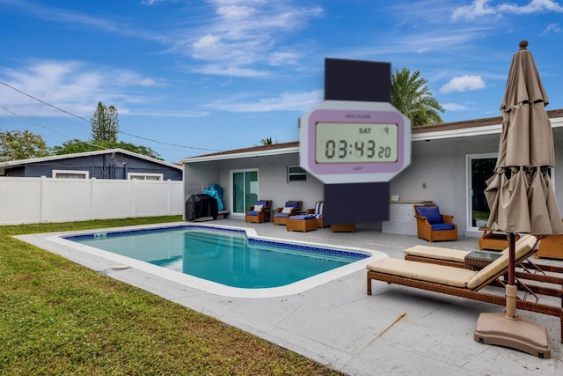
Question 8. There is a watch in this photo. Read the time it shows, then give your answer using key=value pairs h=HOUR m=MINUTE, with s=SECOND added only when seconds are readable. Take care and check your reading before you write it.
h=3 m=43 s=20
